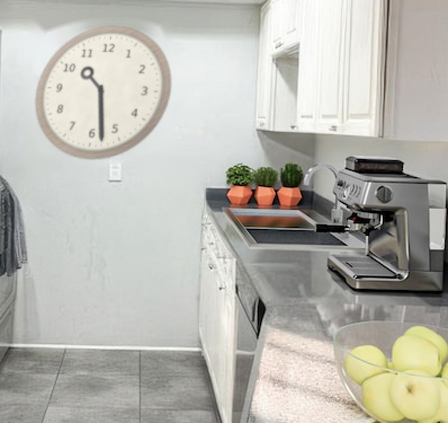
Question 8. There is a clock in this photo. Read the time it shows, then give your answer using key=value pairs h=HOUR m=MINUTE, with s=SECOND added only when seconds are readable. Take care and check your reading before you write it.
h=10 m=28
